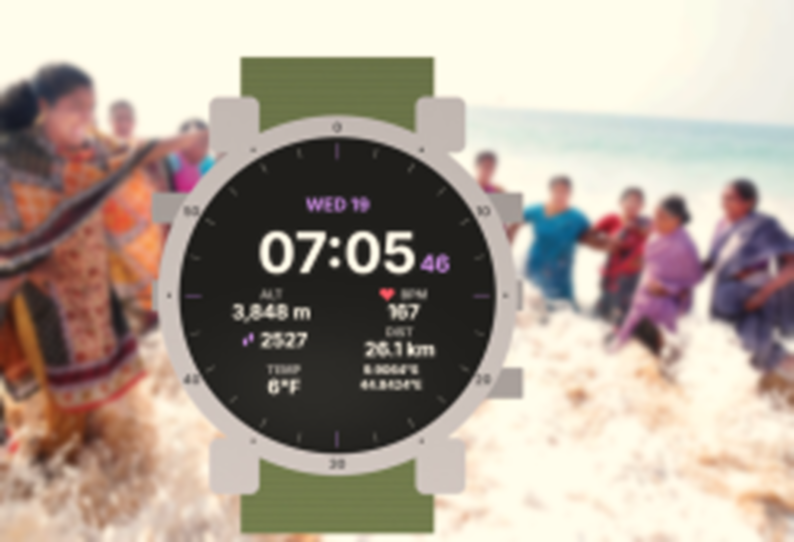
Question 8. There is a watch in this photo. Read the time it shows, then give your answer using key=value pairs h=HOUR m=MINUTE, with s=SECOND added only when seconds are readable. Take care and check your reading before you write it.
h=7 m=5
